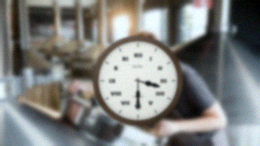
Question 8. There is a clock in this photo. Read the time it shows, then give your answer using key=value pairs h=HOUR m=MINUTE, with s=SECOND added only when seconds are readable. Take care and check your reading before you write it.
h=3 m=30
